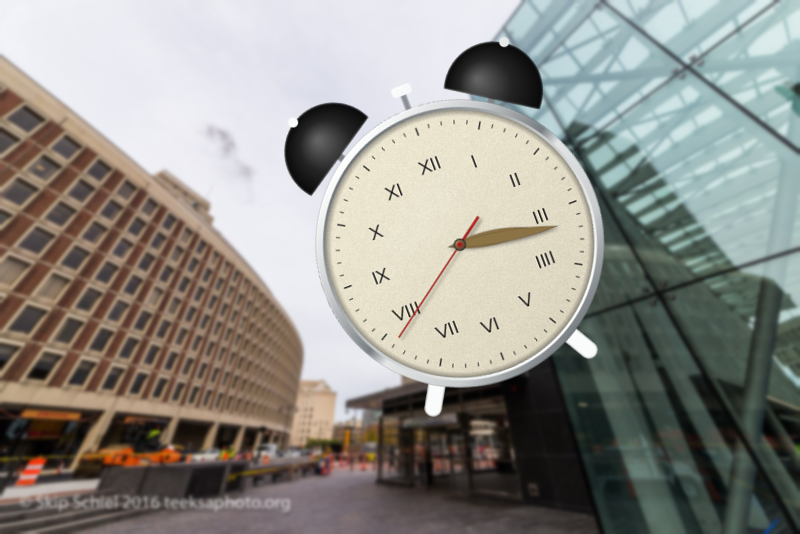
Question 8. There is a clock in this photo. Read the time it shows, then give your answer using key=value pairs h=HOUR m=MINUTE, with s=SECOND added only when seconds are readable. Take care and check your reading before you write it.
h=3 m=16 s=39
